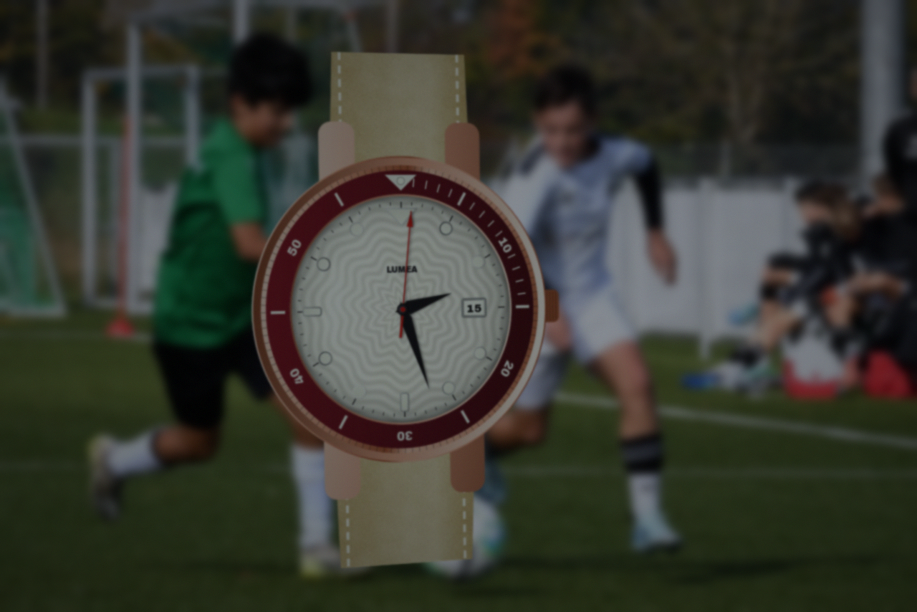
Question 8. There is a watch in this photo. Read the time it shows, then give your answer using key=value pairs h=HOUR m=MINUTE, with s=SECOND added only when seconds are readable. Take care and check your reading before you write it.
h=2 m=27 s=1
